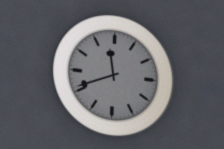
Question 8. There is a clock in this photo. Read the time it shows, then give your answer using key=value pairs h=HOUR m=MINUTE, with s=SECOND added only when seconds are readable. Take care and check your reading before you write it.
h=11 m=41
